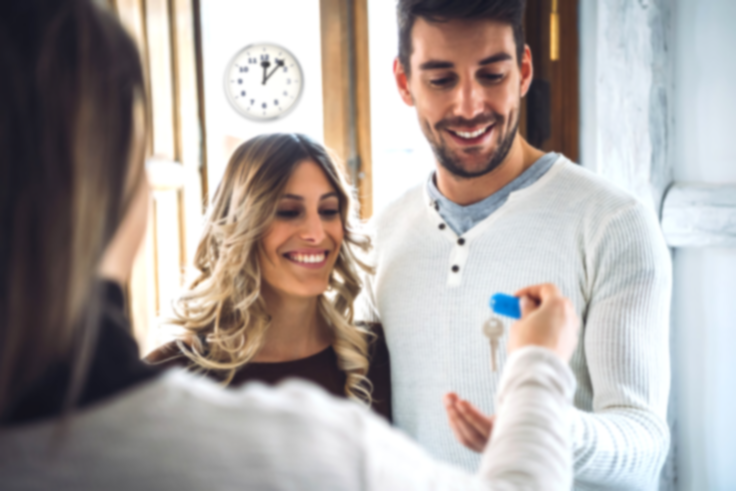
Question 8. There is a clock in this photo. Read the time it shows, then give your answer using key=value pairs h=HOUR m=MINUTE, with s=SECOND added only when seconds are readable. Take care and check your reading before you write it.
h=12 m=7
